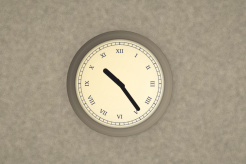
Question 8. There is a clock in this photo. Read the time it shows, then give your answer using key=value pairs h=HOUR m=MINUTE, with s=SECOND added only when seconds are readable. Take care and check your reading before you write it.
h=10 m=24
